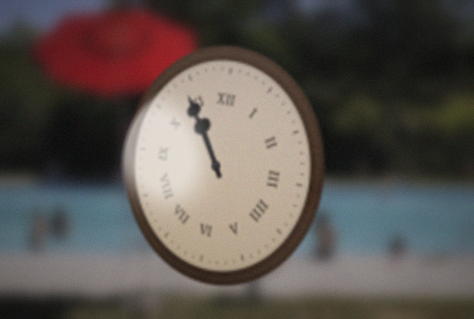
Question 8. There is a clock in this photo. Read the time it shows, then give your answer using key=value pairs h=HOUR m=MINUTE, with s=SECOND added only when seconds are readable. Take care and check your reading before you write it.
h=10 m=54
